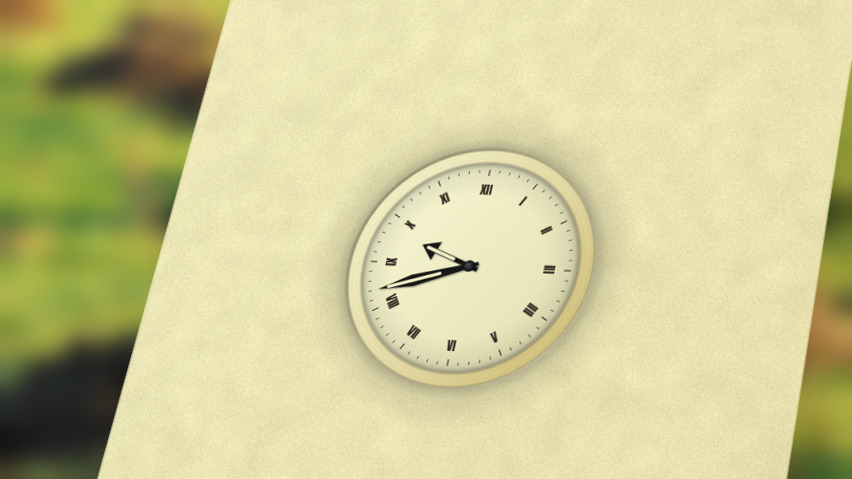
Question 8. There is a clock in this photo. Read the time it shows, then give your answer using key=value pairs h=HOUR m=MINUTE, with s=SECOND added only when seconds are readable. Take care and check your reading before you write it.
h=9 m=42
